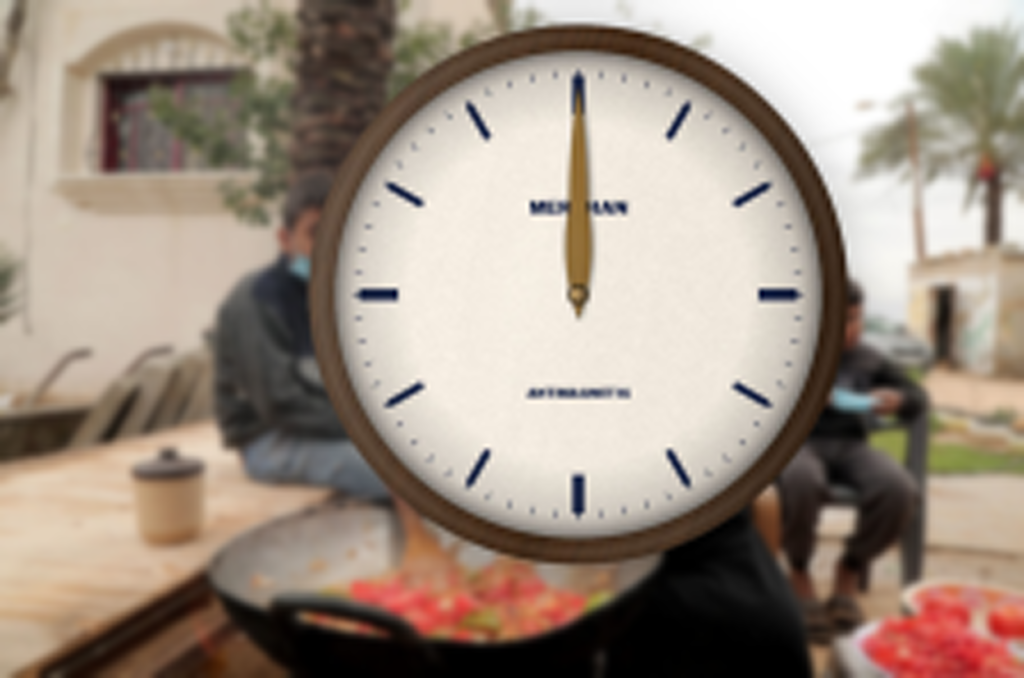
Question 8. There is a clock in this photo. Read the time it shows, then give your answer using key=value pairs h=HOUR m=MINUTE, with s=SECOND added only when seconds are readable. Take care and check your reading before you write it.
h=12 m=0
